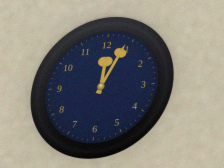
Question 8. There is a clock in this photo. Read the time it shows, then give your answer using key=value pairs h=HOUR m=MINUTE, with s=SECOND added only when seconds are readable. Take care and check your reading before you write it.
h=12 m=4
